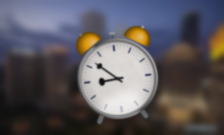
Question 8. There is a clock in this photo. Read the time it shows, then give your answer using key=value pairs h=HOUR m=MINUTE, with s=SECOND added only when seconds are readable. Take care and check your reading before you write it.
h=8 m=52
